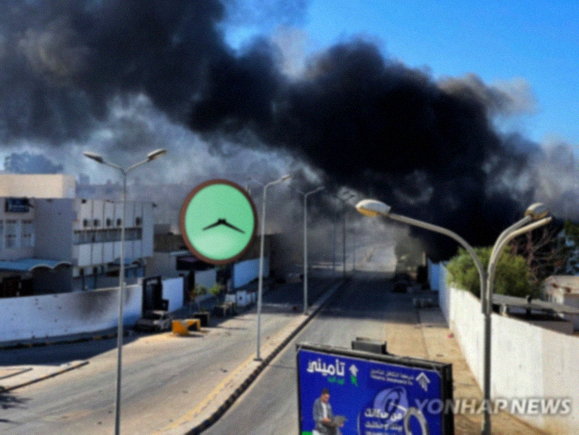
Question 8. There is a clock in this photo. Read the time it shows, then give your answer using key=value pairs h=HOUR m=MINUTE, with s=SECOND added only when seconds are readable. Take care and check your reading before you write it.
h=8 m=19
